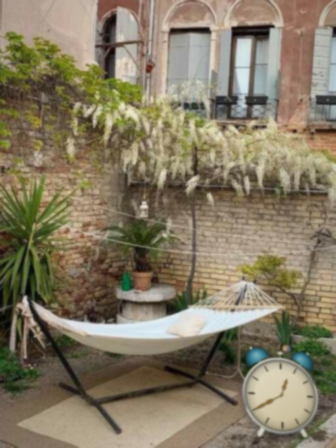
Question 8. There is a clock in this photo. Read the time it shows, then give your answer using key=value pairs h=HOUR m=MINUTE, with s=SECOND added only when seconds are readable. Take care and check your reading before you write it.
h=12 m=40
